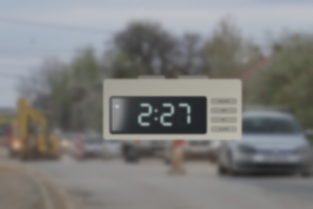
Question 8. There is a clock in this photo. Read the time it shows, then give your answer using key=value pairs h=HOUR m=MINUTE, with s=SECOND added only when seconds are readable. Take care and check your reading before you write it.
h=2 m=27
